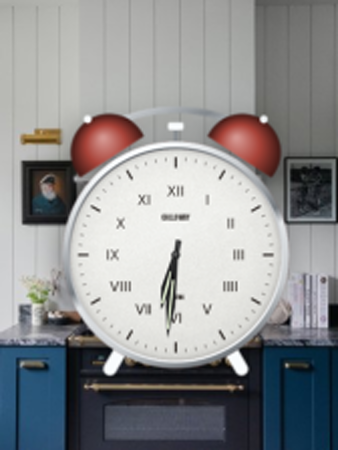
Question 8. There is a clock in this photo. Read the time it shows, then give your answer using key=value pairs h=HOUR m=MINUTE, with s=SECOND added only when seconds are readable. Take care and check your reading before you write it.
h=6 m=31
